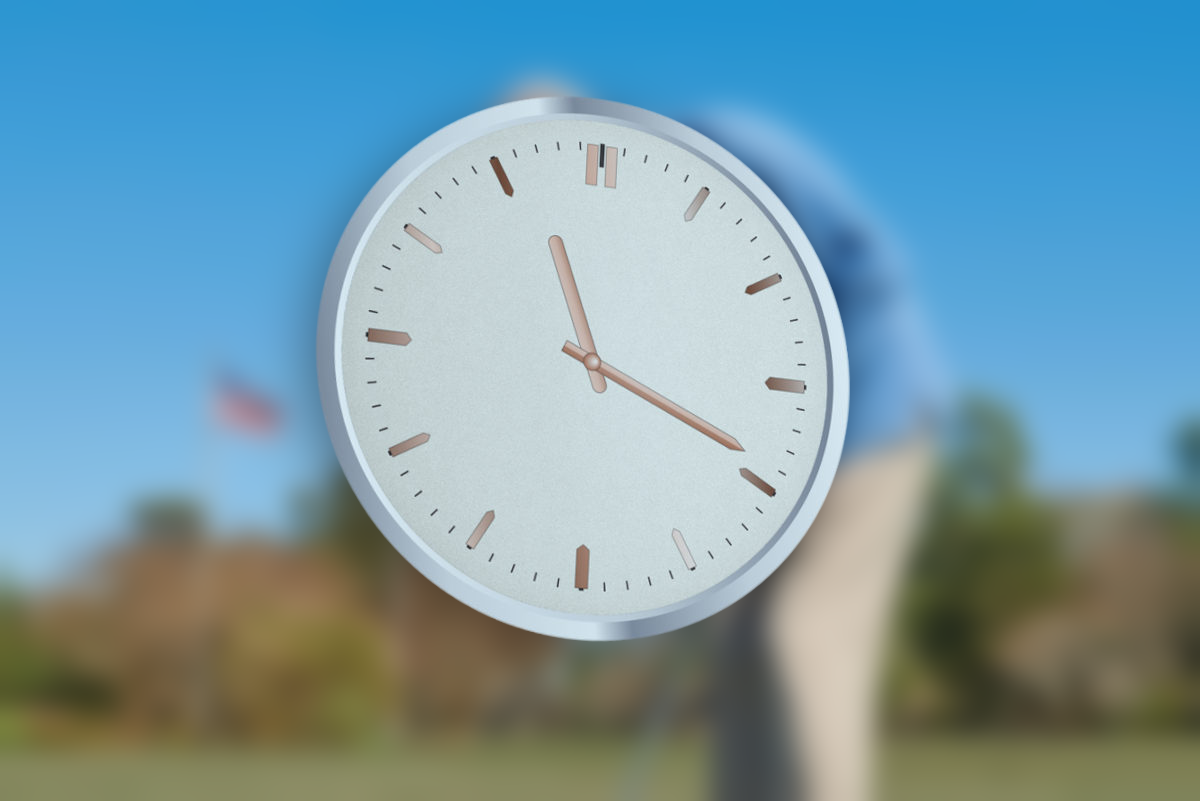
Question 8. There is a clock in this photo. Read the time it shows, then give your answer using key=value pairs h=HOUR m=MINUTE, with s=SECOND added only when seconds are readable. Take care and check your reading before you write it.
h=11 m=19
